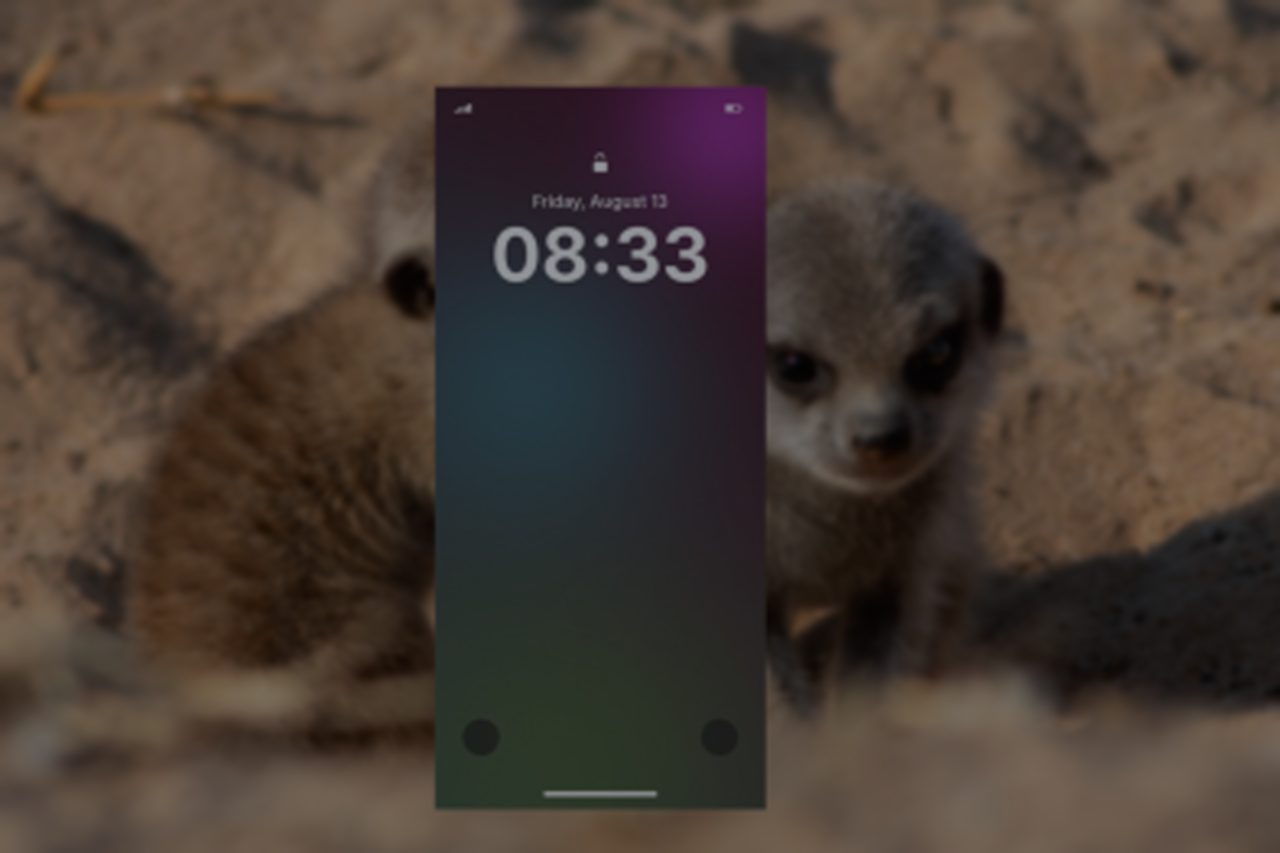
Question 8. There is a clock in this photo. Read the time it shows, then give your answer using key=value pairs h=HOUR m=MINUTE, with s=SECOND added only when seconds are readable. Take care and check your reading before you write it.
h=8 m=33
